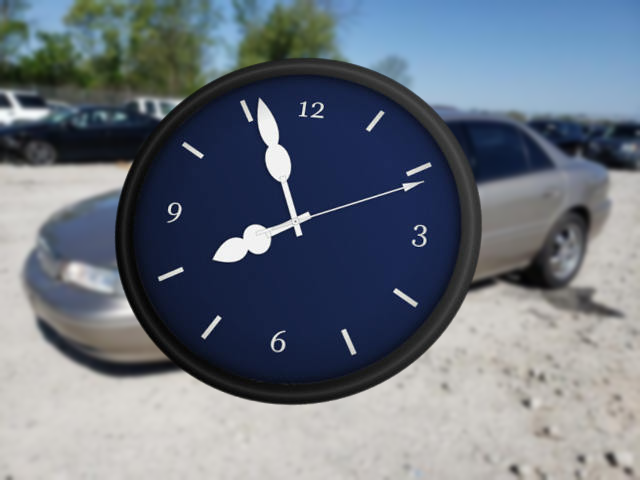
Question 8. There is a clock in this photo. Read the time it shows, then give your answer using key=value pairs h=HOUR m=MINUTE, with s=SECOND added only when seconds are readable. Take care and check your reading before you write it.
h=7 m=56 s=11
